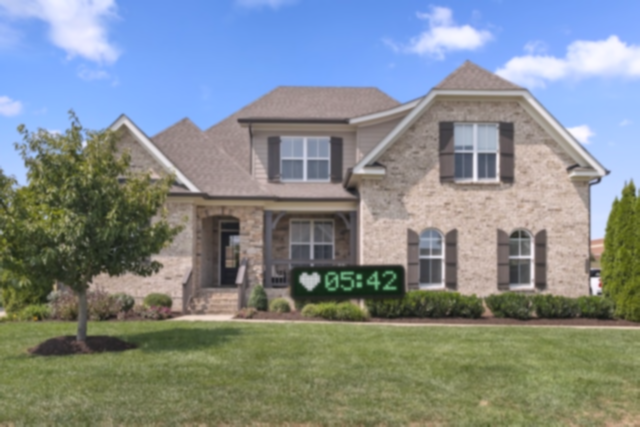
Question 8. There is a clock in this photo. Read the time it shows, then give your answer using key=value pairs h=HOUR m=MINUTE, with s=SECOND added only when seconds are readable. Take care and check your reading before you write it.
h=5 m=42
